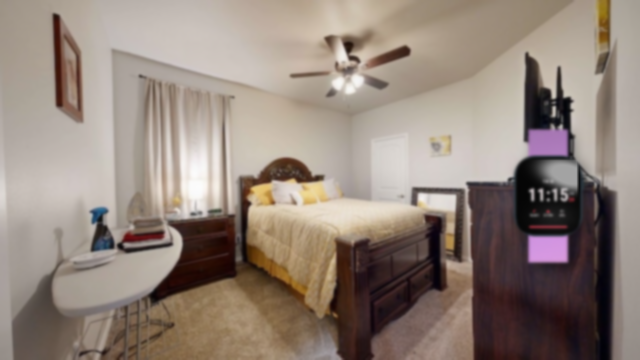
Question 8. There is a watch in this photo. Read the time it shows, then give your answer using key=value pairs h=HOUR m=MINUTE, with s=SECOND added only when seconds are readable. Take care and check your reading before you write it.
h=11 m=15
